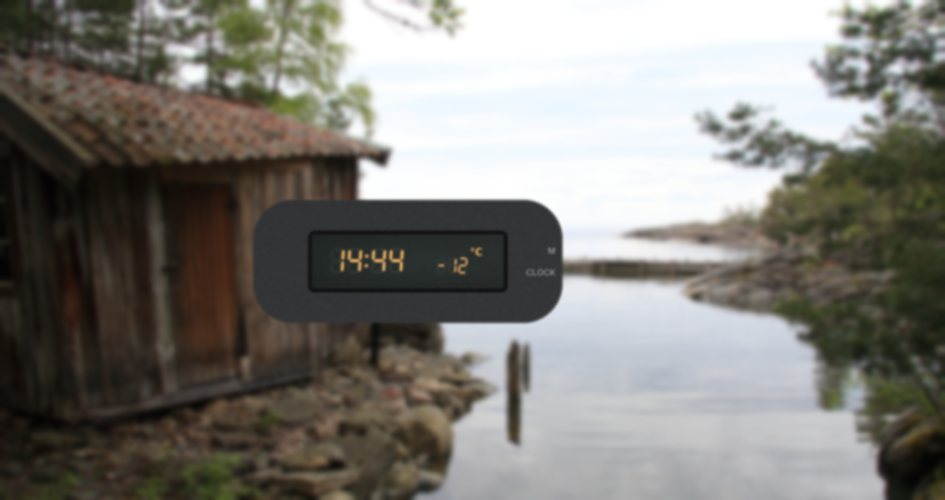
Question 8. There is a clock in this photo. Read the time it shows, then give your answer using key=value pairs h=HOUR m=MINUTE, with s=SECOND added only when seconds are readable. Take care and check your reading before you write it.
h=14 m=44
